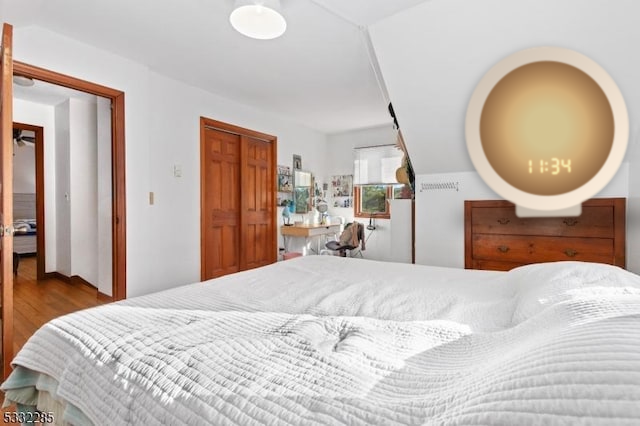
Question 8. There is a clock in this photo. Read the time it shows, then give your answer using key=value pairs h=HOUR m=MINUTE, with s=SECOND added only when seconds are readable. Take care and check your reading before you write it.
h=11 m=34
